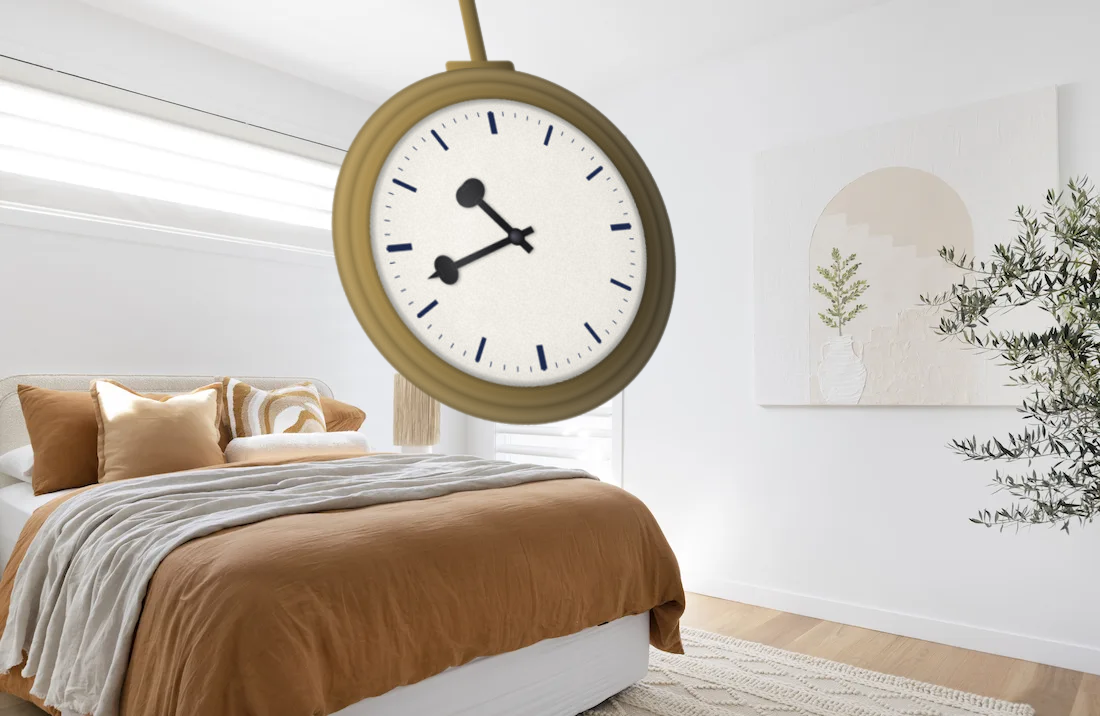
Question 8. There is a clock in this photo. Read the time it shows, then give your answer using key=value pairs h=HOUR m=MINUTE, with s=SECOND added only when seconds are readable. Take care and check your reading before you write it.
h=10 m=42
